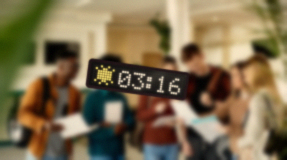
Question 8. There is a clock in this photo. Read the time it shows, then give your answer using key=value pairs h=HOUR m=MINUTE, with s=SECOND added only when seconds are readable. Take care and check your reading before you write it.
h=3 m=16
